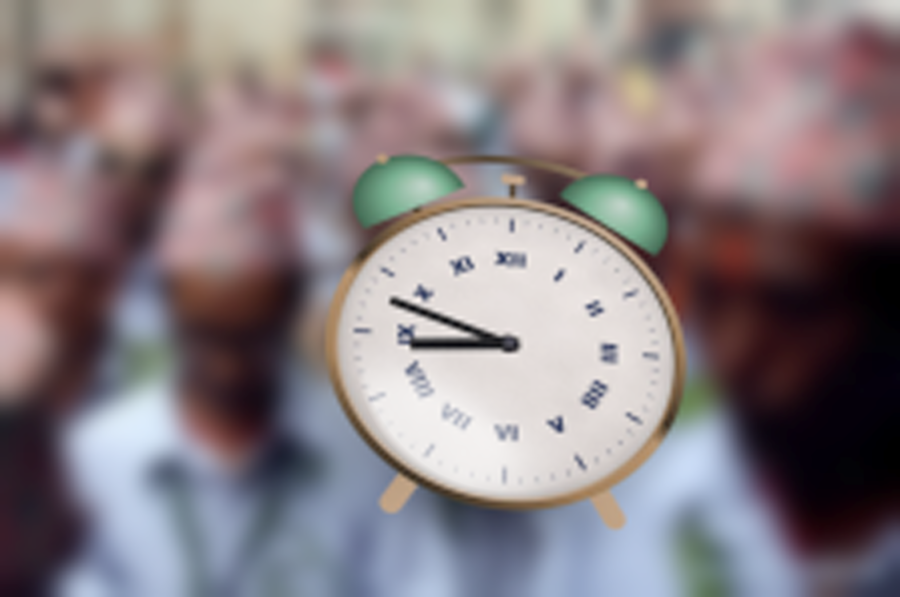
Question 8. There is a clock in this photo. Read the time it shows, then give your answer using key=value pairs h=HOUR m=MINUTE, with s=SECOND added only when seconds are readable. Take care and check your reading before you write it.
h=8 m=48
